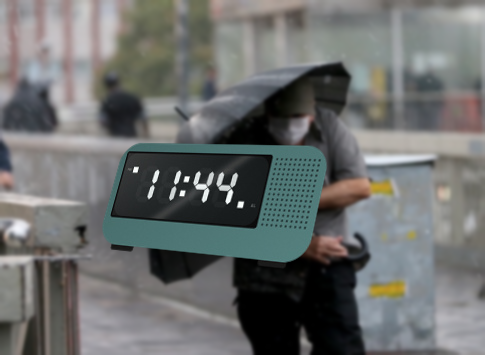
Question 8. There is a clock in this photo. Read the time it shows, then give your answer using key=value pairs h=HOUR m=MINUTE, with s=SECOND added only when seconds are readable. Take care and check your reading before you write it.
h=11 m=44
